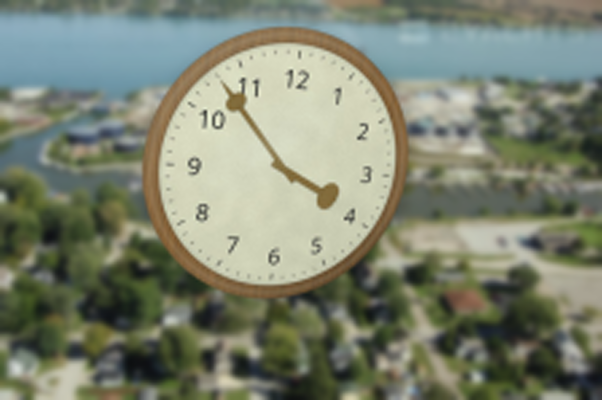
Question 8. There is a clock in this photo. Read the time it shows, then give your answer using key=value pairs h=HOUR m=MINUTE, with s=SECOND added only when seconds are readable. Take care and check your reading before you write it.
h=3 m=53
